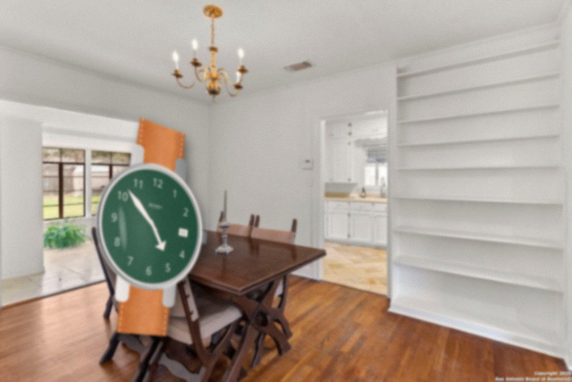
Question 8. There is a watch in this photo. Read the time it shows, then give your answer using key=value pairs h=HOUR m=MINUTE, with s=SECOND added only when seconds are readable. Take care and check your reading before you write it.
h=4 m=52
